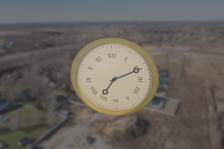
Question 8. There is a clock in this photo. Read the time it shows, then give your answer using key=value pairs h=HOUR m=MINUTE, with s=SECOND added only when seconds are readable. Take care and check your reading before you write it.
h=7 m=11
